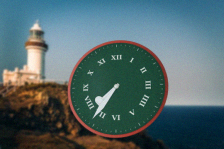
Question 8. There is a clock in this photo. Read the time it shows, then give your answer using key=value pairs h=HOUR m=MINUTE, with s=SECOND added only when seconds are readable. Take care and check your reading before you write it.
h=7 m=36
